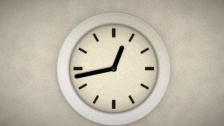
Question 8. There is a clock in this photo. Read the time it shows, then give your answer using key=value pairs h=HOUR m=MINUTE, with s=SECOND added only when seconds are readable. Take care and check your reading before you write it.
h=12 m=43
